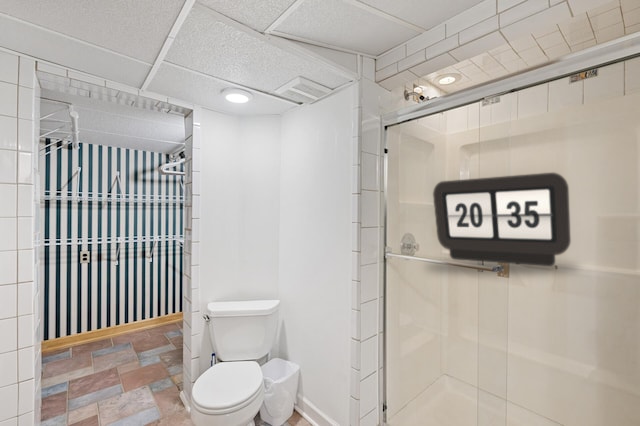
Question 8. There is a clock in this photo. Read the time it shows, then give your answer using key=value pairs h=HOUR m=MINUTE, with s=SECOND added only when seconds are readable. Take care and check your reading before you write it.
h=20 m=35
